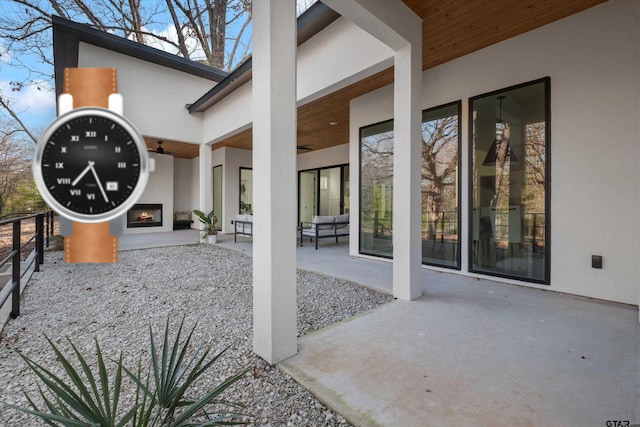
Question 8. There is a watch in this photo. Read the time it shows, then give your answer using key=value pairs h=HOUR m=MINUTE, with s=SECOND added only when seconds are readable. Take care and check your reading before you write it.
h=7 m=26
